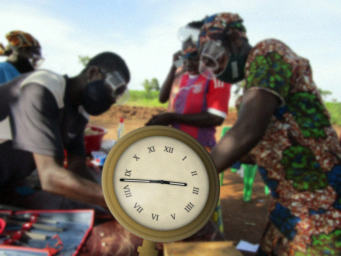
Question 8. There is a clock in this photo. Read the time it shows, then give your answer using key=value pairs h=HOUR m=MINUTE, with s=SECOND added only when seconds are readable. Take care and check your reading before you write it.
h=2 m=43
